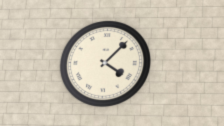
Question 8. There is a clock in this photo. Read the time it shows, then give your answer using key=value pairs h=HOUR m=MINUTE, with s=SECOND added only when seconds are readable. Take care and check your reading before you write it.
h=4 m=7
